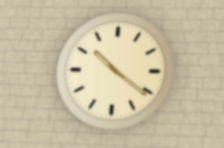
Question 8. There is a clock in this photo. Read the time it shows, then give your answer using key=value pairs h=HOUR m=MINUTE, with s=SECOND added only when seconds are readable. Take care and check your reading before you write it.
h=10 m=21
